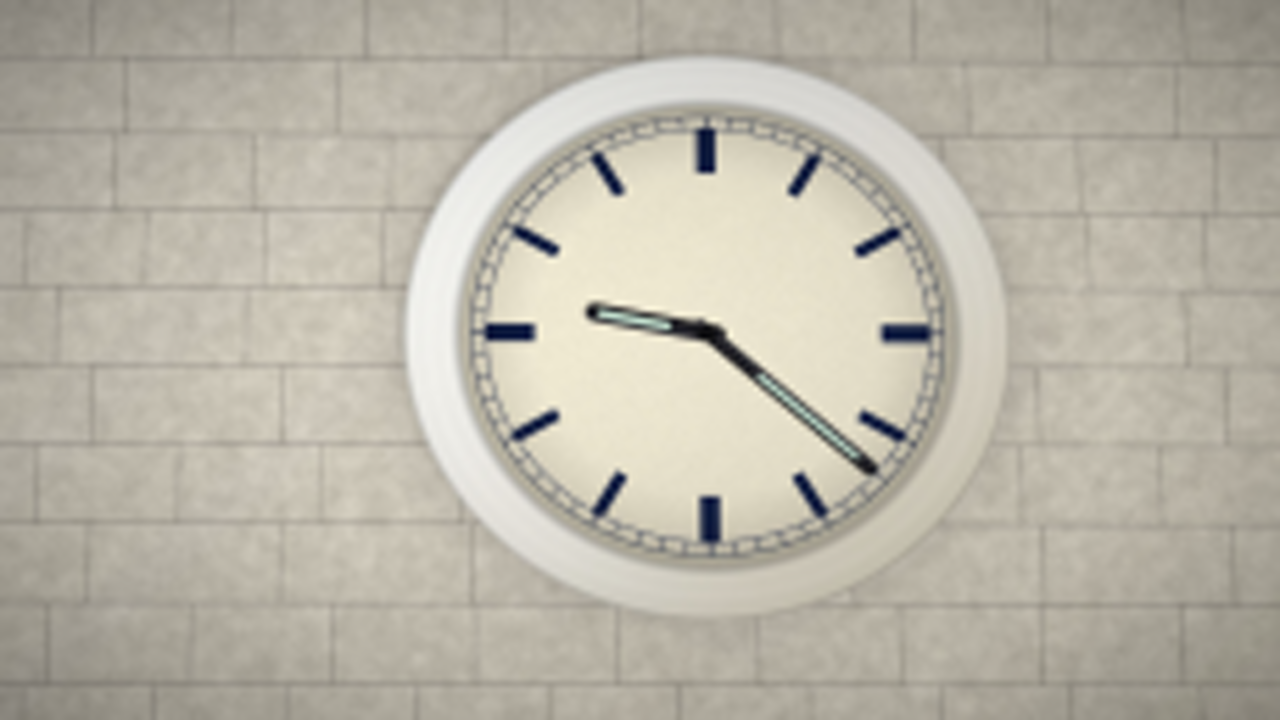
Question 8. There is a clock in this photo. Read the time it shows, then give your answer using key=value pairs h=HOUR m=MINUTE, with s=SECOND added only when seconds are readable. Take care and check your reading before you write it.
h=9 m=22
